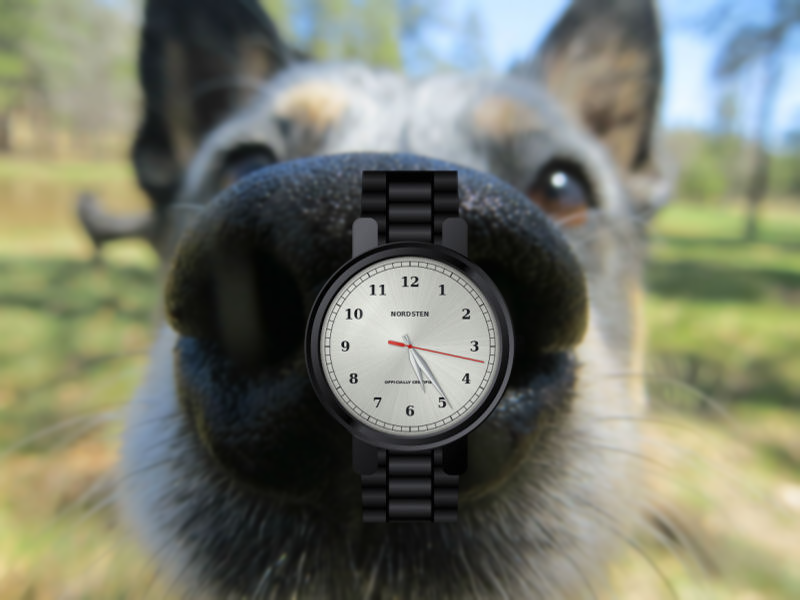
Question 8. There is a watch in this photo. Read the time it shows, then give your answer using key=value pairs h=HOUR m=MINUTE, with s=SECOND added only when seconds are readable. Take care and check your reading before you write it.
h=5 m=24 s=17
